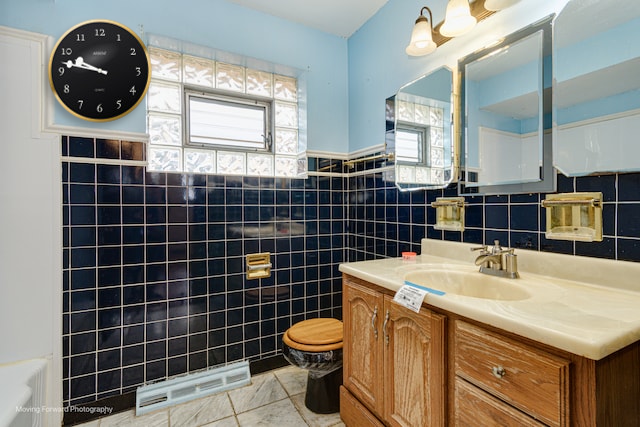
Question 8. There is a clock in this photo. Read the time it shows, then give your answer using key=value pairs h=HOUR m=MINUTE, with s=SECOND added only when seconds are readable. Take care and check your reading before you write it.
h=9 m=47
